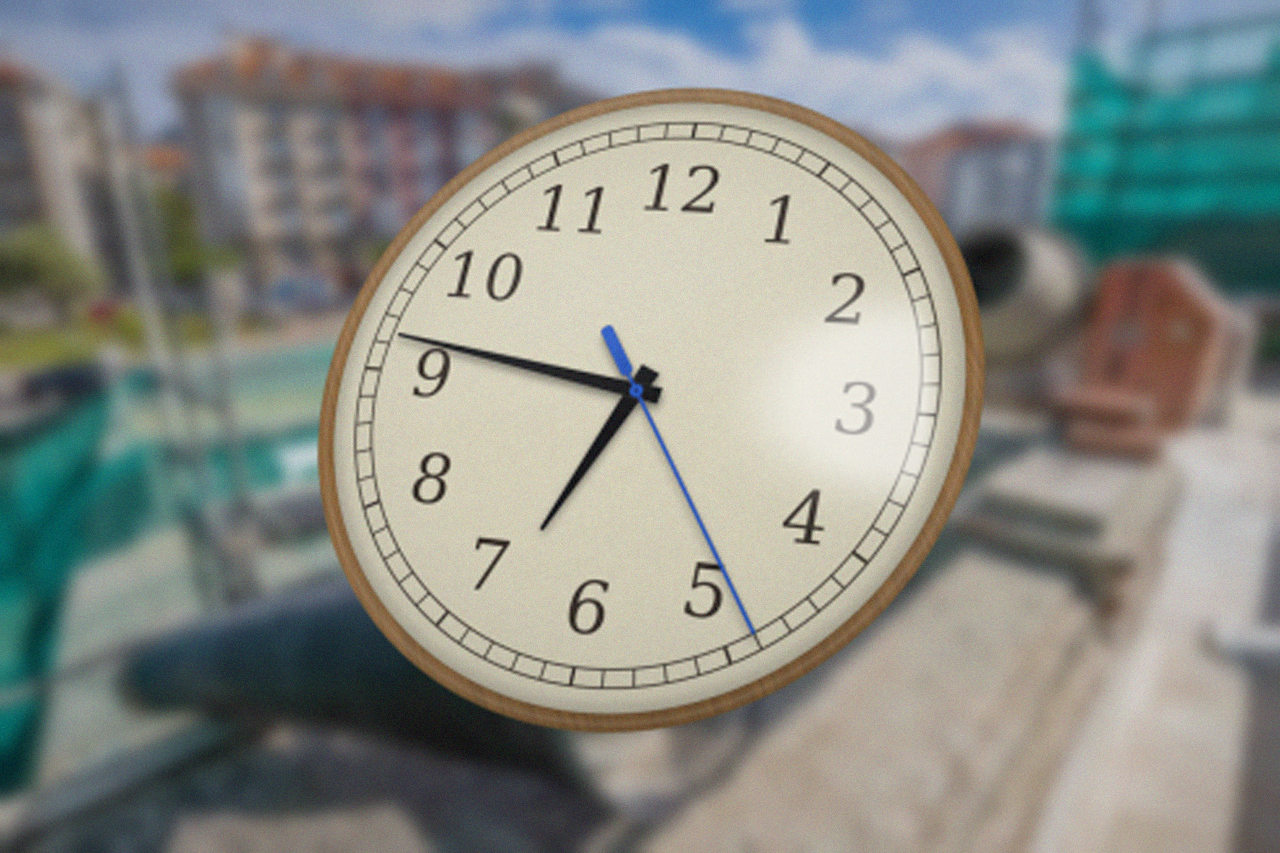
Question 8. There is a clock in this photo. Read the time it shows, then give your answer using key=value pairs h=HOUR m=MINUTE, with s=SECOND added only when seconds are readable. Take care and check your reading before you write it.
h=6 m=46 s=24
